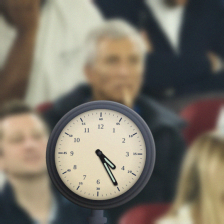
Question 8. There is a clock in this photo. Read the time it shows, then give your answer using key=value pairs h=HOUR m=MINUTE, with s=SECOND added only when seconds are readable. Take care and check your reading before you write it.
h=4 m=25
